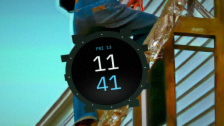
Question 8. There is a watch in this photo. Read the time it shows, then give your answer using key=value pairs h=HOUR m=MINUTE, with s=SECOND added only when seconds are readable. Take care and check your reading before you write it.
h=11 m=41
